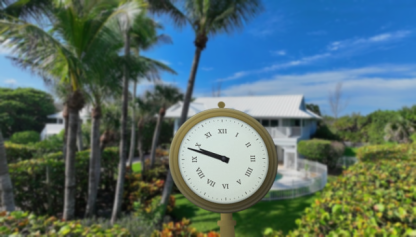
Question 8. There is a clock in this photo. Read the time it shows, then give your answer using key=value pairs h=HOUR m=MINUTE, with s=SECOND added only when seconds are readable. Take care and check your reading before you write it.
h=9 m=48
